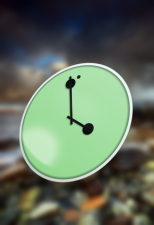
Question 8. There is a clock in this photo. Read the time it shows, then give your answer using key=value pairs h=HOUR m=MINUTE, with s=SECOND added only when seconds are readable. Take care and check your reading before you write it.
h=3 m=58
